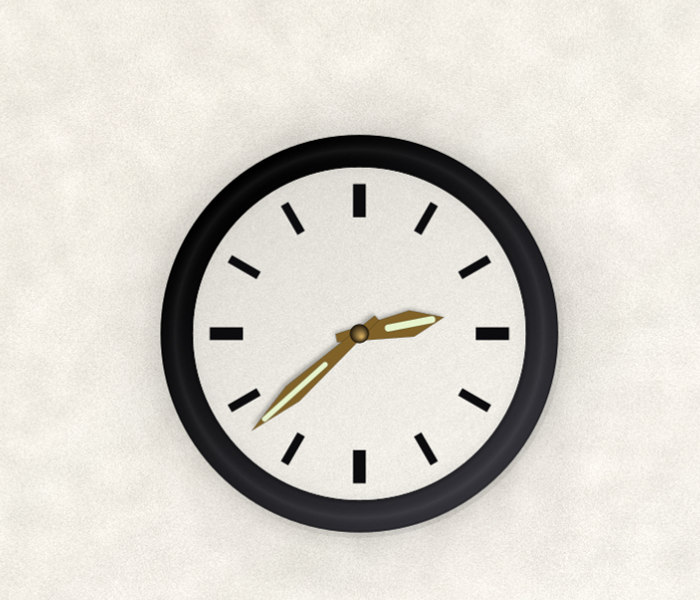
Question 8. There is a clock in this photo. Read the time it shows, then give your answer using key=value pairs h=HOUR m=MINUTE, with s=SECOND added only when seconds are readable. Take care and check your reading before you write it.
h=2 m=38
